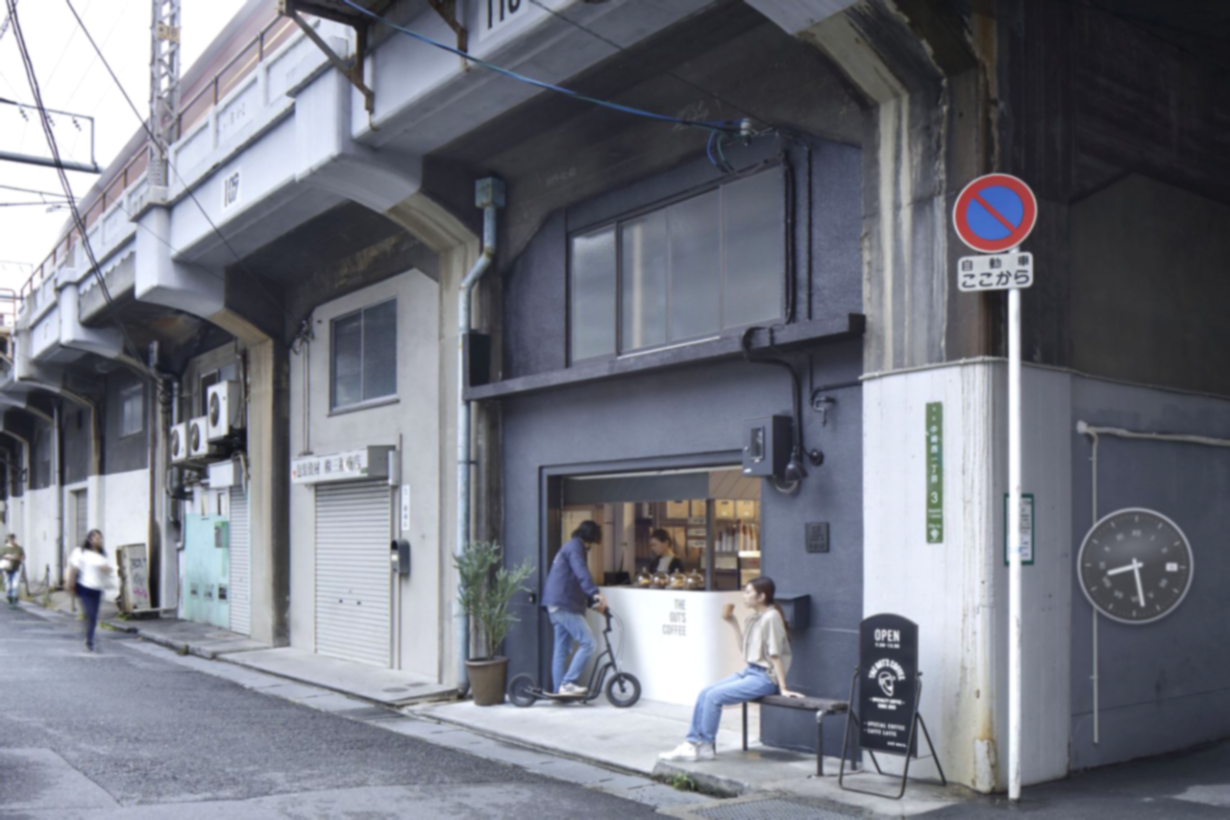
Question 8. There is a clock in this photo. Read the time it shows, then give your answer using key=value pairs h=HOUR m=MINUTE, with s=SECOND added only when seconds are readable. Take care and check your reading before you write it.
h=8 m=28
